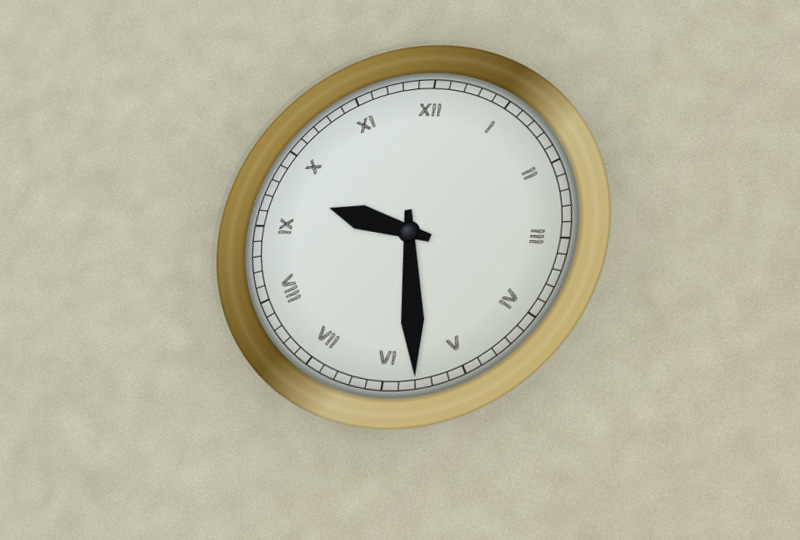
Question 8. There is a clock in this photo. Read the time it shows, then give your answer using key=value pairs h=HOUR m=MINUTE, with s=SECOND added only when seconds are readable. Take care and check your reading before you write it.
h=9 m=28
